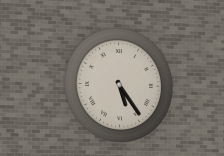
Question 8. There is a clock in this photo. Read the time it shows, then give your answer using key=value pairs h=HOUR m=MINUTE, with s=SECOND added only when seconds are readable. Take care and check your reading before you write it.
h=5 m=24
